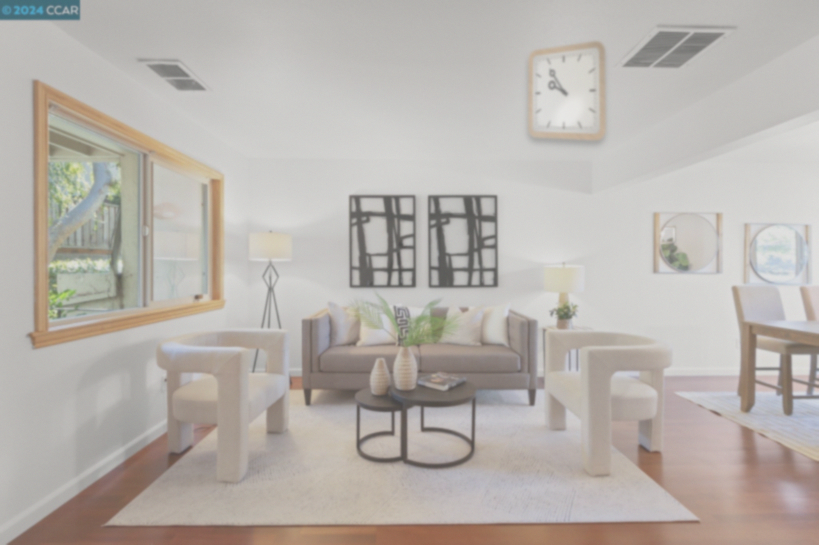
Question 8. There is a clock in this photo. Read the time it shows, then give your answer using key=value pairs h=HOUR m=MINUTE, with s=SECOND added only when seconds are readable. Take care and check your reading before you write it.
h=9 m=54
